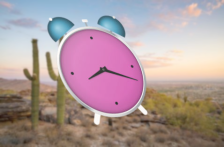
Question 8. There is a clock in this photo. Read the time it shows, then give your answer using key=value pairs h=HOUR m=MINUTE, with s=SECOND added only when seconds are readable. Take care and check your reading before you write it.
h=8 m=19
